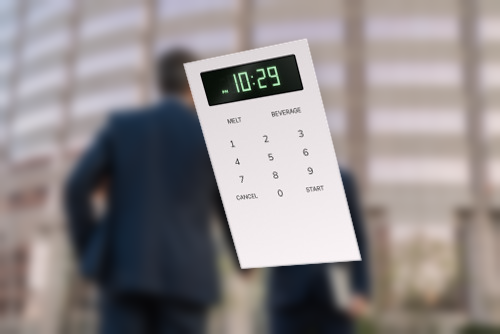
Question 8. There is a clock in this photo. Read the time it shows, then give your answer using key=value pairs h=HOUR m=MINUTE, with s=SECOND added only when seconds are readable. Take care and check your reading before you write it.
h=10 m=29
